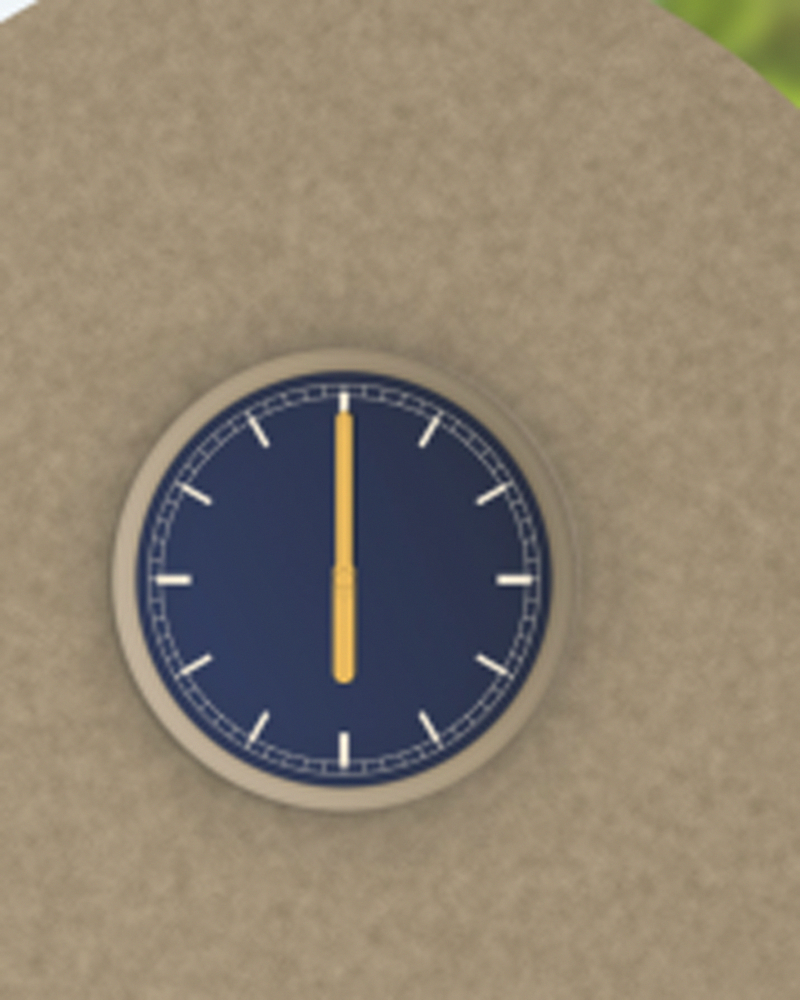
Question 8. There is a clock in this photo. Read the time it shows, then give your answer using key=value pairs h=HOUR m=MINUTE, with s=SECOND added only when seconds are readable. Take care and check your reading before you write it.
h=6 m=0
